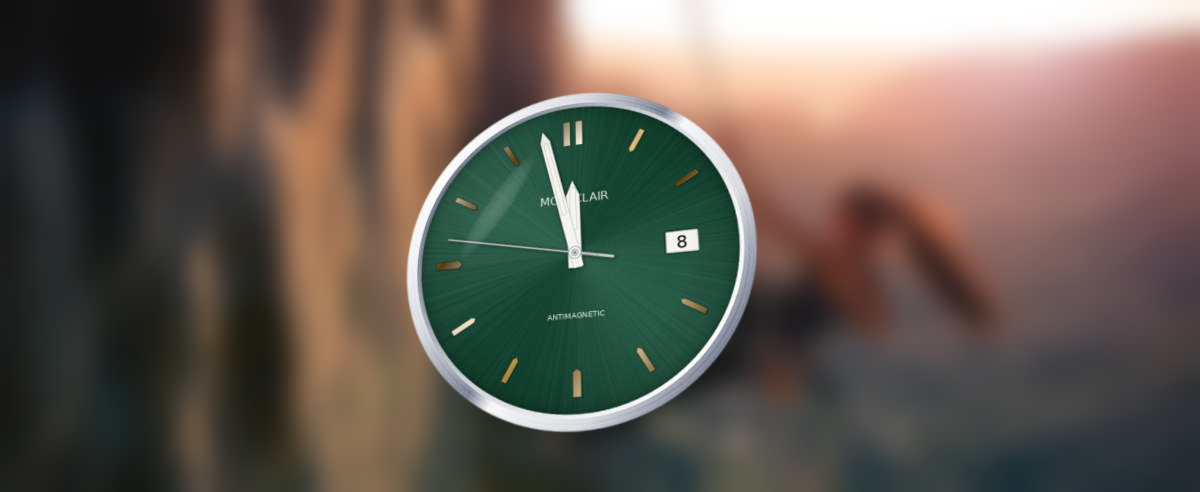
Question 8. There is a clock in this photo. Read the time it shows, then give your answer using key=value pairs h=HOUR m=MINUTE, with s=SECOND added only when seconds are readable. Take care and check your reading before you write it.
h=11 m=57 s=47
